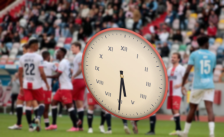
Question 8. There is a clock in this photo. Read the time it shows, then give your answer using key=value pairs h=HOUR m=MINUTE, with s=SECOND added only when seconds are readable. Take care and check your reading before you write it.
h=5 m=30
